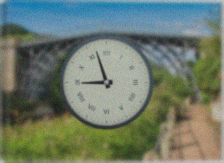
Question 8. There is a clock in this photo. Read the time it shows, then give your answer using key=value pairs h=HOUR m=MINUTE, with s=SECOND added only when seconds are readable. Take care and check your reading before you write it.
h=8 m=57
